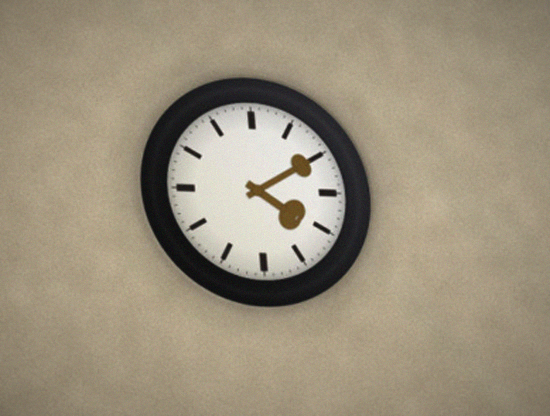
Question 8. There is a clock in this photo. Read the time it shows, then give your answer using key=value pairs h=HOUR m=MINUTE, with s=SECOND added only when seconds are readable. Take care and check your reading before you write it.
h=4 m=10
